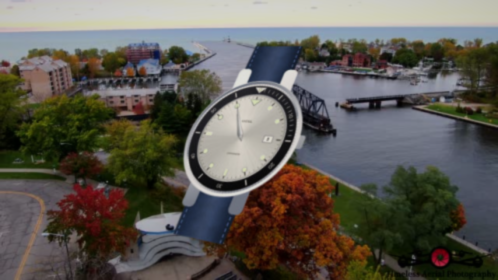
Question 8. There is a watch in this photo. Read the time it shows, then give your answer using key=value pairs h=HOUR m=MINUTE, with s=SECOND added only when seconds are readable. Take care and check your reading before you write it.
h=10 m=55
